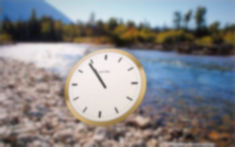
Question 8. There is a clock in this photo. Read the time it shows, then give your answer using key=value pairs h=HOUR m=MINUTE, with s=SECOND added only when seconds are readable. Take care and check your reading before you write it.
h=10 m=54
